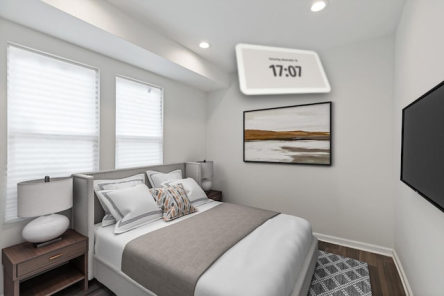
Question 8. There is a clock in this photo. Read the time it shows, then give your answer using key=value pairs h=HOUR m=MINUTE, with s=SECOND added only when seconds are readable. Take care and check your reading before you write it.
h=17 m=7
